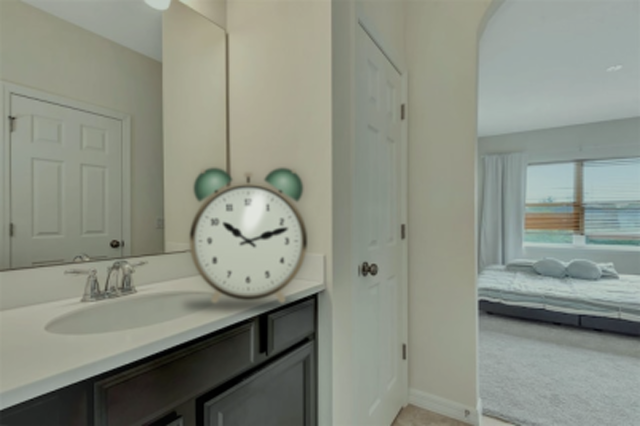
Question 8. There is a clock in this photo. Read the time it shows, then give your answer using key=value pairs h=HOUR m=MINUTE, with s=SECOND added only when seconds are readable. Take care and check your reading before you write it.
h=10 m=12
